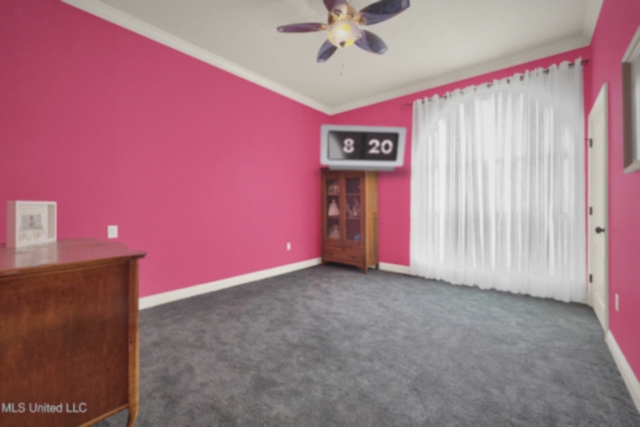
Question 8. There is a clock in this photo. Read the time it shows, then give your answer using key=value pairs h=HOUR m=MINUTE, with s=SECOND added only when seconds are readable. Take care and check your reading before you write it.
h=8 m=20
